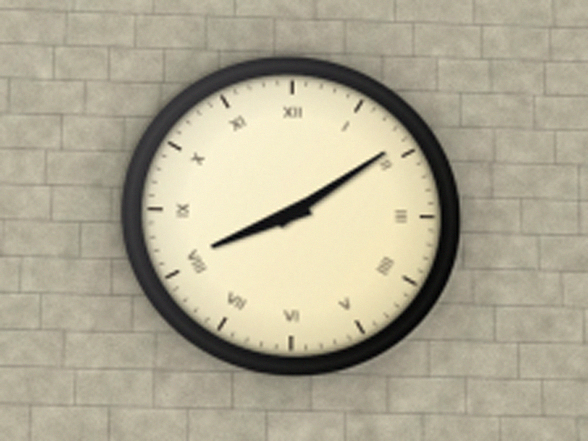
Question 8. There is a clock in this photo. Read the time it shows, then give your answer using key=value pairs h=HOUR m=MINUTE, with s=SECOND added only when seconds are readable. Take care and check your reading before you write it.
h=8 m=9
